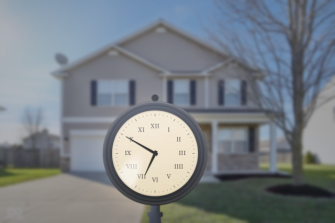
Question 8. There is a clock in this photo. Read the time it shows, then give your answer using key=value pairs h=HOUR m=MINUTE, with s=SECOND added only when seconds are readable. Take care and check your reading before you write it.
h=6 m=50
